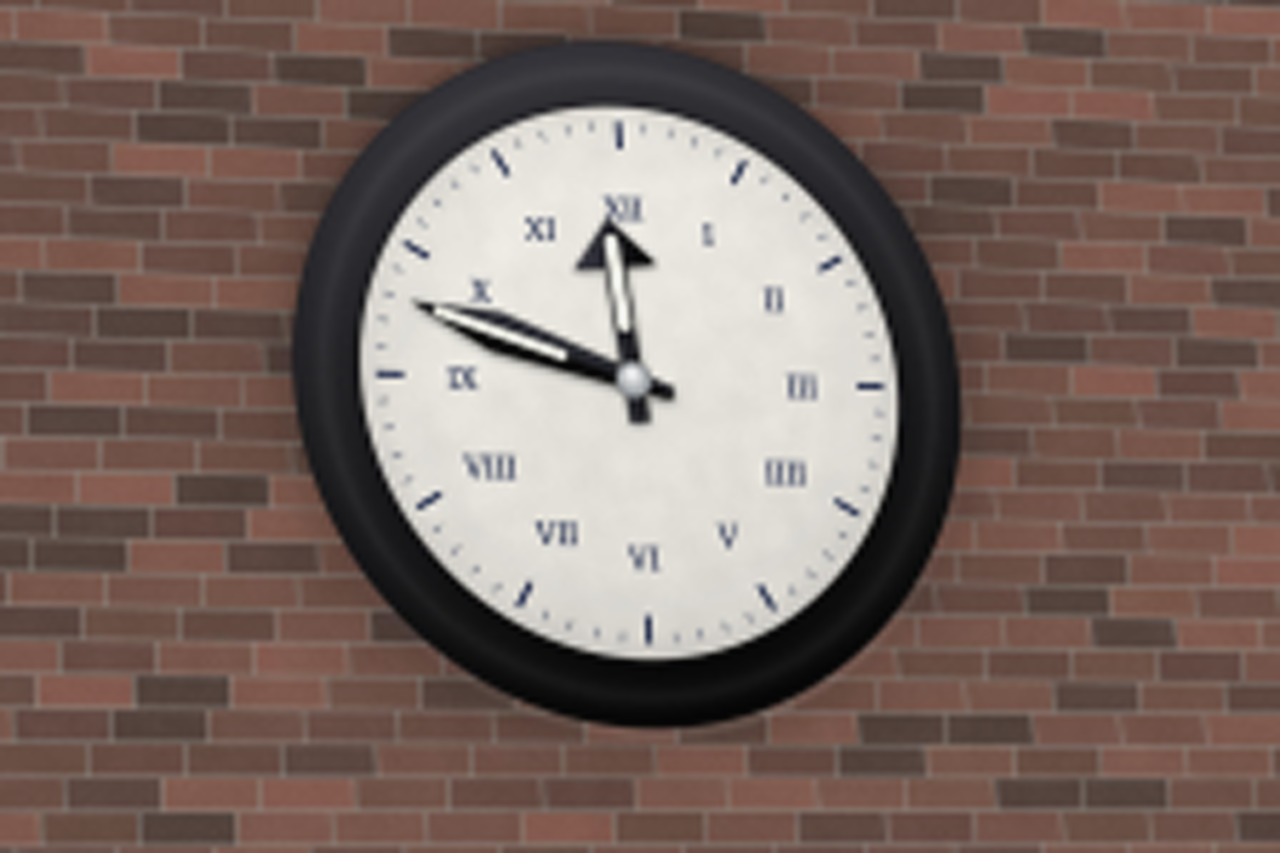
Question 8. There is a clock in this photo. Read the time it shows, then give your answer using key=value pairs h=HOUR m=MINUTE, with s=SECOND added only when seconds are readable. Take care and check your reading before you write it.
h=11 m=48
